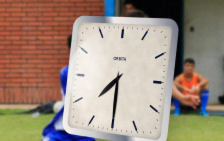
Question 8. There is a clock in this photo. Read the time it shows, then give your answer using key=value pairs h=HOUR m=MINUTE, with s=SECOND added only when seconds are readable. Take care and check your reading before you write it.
h=7 m=30
